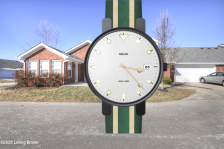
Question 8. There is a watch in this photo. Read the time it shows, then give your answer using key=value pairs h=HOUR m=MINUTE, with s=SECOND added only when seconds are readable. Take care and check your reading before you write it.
h=3 m=23
